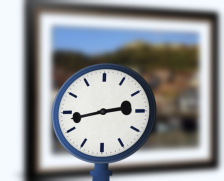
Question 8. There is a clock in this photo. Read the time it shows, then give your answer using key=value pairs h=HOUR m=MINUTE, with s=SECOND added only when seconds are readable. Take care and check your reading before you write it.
h=2 m=43
